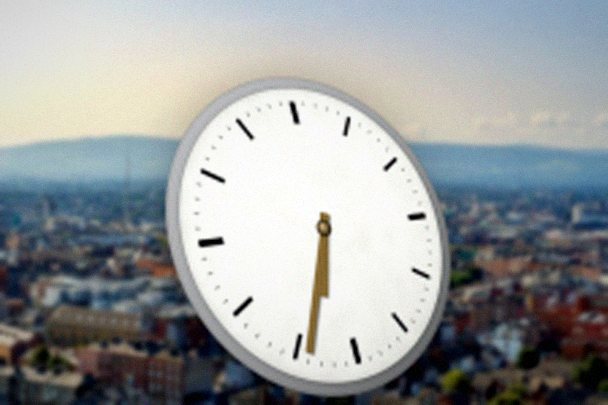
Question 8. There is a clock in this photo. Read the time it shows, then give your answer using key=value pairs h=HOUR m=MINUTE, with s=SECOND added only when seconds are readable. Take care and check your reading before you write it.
h=6 m=34
